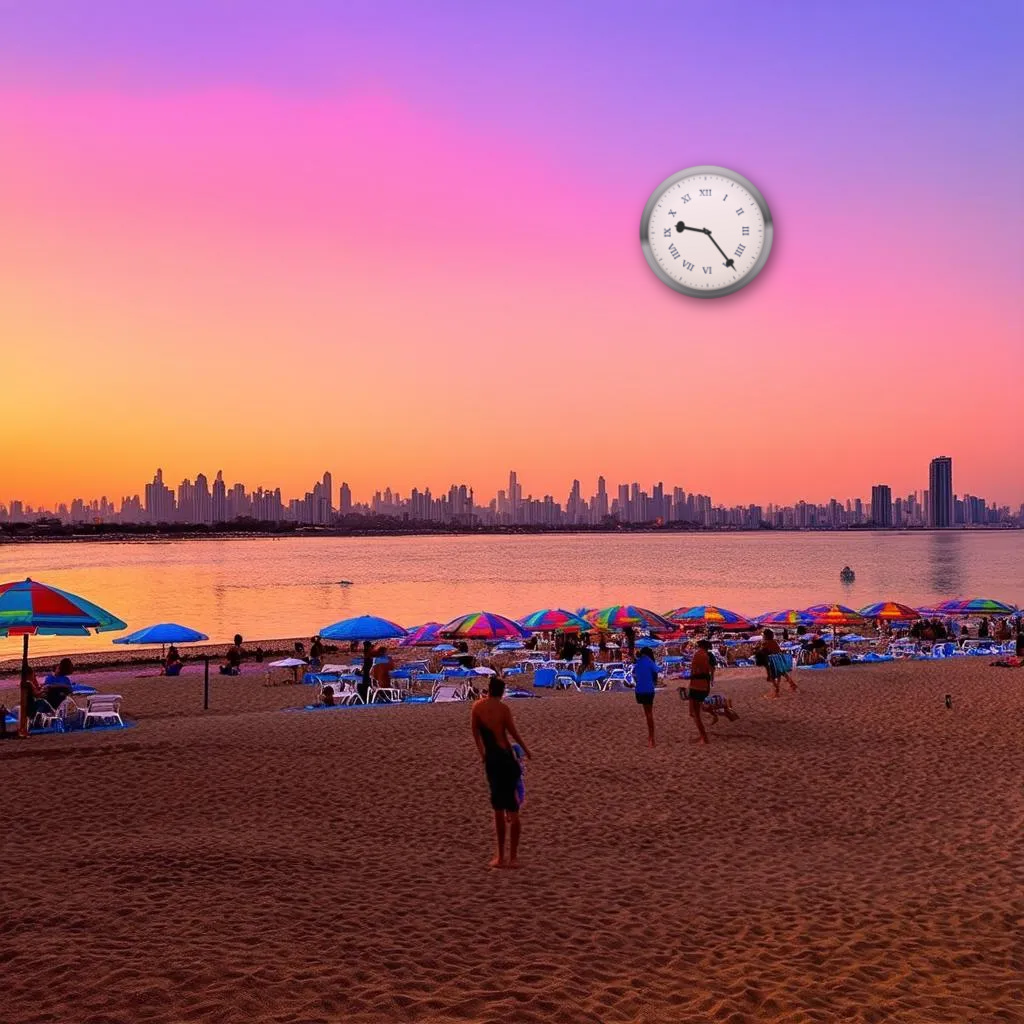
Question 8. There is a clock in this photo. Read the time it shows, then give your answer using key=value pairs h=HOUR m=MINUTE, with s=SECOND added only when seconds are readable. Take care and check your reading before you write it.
h=9 m=24
